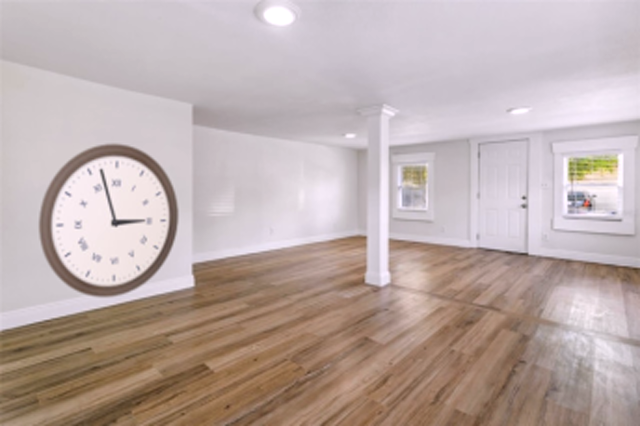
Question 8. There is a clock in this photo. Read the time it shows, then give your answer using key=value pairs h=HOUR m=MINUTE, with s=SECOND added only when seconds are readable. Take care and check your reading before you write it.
h=2 m=57
